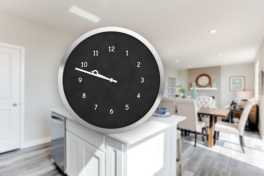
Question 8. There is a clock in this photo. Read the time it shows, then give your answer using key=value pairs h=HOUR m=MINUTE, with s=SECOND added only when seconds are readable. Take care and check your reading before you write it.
h=9 m=48
